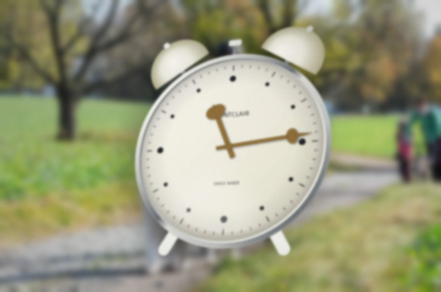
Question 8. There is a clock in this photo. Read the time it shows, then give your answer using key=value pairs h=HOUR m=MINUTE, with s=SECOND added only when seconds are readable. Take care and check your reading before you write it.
h=11 m=14
